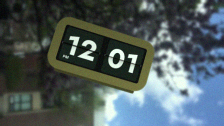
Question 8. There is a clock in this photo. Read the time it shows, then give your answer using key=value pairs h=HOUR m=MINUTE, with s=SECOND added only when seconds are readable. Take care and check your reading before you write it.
h=12 m=1
